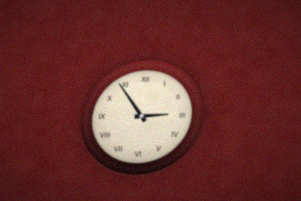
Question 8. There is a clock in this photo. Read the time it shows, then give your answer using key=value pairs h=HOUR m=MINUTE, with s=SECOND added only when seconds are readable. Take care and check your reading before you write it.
h=2 m=54
